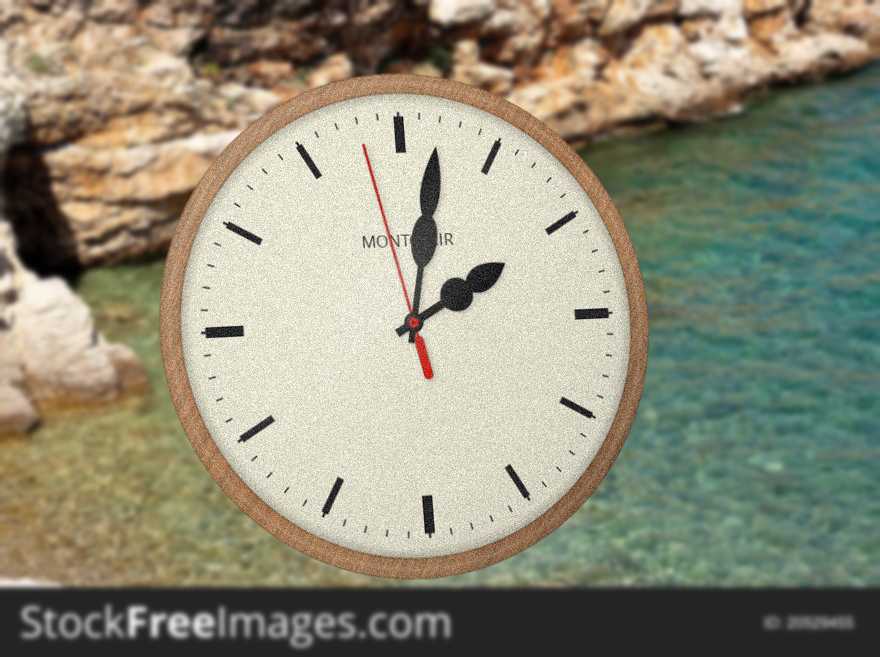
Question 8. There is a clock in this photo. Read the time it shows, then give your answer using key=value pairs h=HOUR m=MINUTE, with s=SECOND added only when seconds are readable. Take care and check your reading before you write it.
h=2 m=1 s=58
